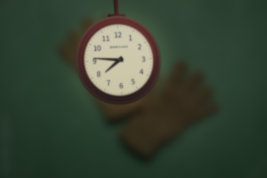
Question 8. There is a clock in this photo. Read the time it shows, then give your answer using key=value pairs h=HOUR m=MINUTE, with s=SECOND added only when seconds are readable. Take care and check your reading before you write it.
h=7 m=46
